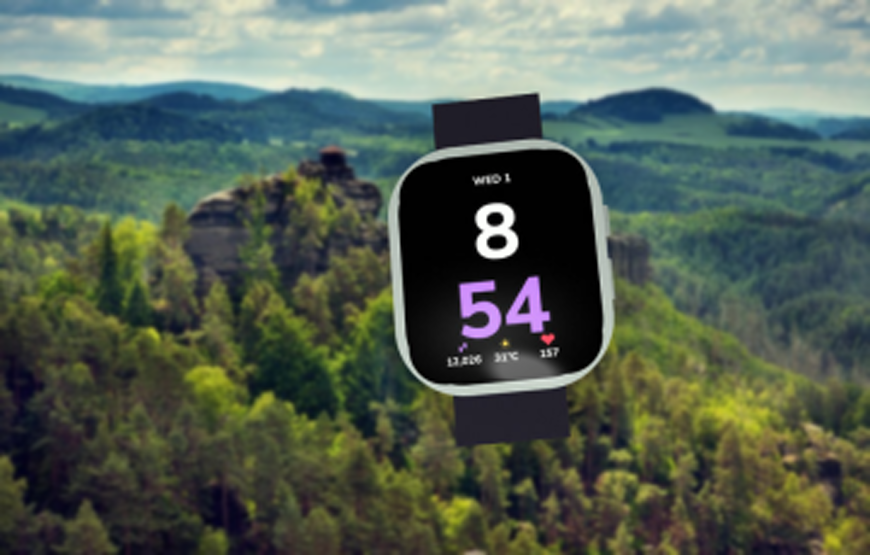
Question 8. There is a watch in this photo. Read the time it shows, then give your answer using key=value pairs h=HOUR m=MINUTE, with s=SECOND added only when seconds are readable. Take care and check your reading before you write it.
h=8 m=54
